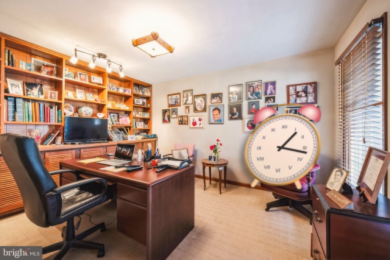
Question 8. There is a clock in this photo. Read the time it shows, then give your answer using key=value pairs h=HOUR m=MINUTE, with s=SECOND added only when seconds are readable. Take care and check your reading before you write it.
h=1 m=17
